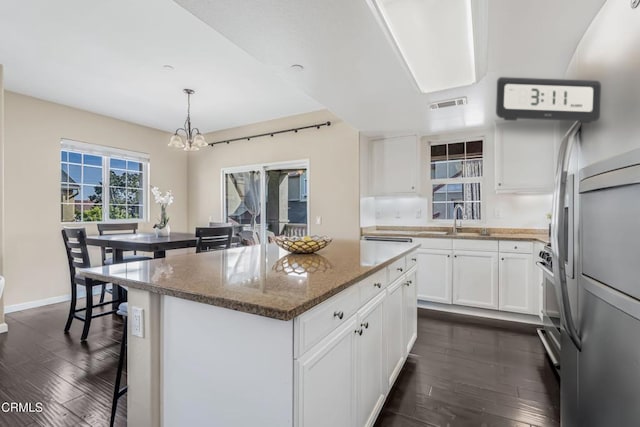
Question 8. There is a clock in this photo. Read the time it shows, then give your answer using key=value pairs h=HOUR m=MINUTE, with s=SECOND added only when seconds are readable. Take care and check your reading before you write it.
h=3 m=11
